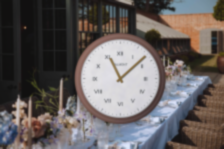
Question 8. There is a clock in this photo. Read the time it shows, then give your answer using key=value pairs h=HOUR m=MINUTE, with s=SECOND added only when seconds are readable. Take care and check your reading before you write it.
h=11 m=8
